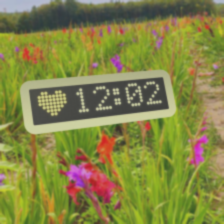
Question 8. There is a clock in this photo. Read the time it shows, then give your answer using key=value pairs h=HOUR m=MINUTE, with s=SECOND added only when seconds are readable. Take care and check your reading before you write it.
h=12 m=2
